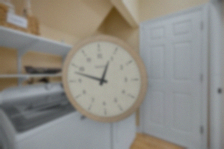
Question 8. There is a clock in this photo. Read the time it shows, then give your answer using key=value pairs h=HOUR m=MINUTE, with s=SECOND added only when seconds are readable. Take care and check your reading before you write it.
h=12 m=48
